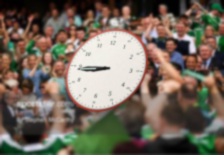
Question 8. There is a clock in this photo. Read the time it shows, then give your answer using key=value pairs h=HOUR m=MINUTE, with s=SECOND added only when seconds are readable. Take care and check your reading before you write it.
h=8 m=44
